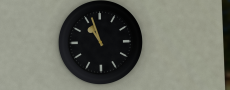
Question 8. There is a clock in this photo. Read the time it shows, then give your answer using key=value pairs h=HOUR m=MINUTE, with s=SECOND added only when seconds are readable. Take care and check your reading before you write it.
h=10 m=57
